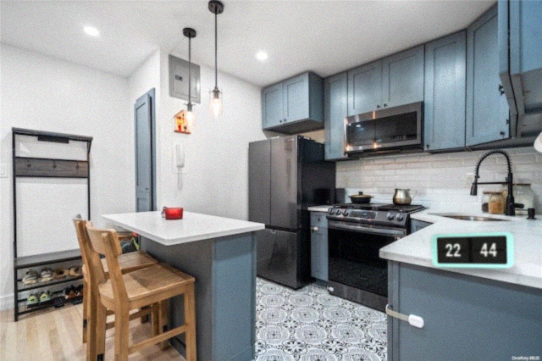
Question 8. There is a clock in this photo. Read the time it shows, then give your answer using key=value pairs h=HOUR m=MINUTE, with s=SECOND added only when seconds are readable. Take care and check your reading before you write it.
h=22 m=44
